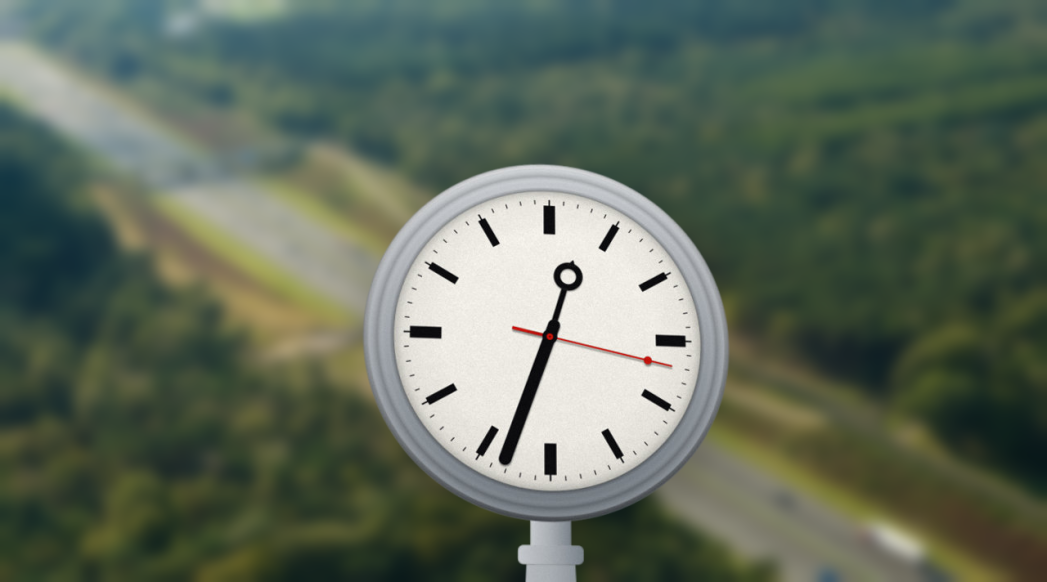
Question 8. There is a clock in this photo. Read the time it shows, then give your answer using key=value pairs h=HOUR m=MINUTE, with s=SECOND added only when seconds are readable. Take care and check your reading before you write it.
h=12 m=33 s=17
